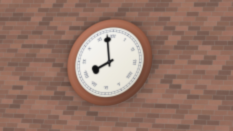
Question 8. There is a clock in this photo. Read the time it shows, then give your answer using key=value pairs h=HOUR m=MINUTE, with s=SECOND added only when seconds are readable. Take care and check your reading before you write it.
h=7 m=58
